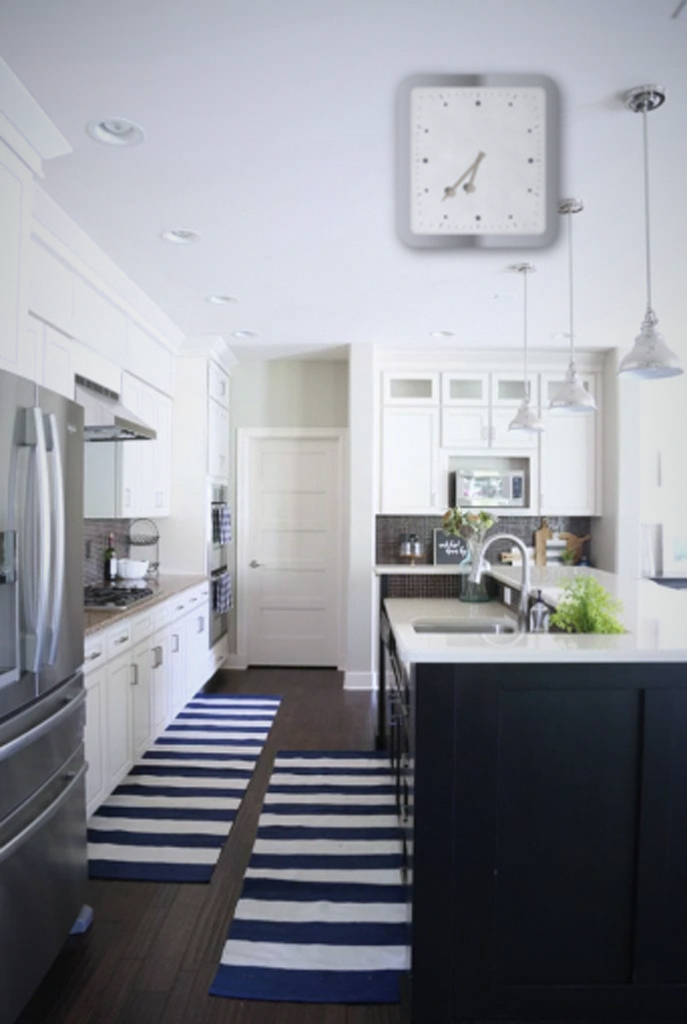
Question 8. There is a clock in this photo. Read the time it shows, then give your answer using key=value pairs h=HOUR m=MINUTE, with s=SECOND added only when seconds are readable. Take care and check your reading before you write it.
h=6 m=37
